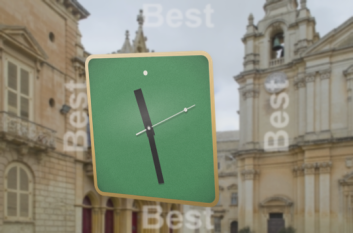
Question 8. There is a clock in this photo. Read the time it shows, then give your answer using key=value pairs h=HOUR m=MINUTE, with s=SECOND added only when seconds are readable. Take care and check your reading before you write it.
h=11 m=28 s=11
